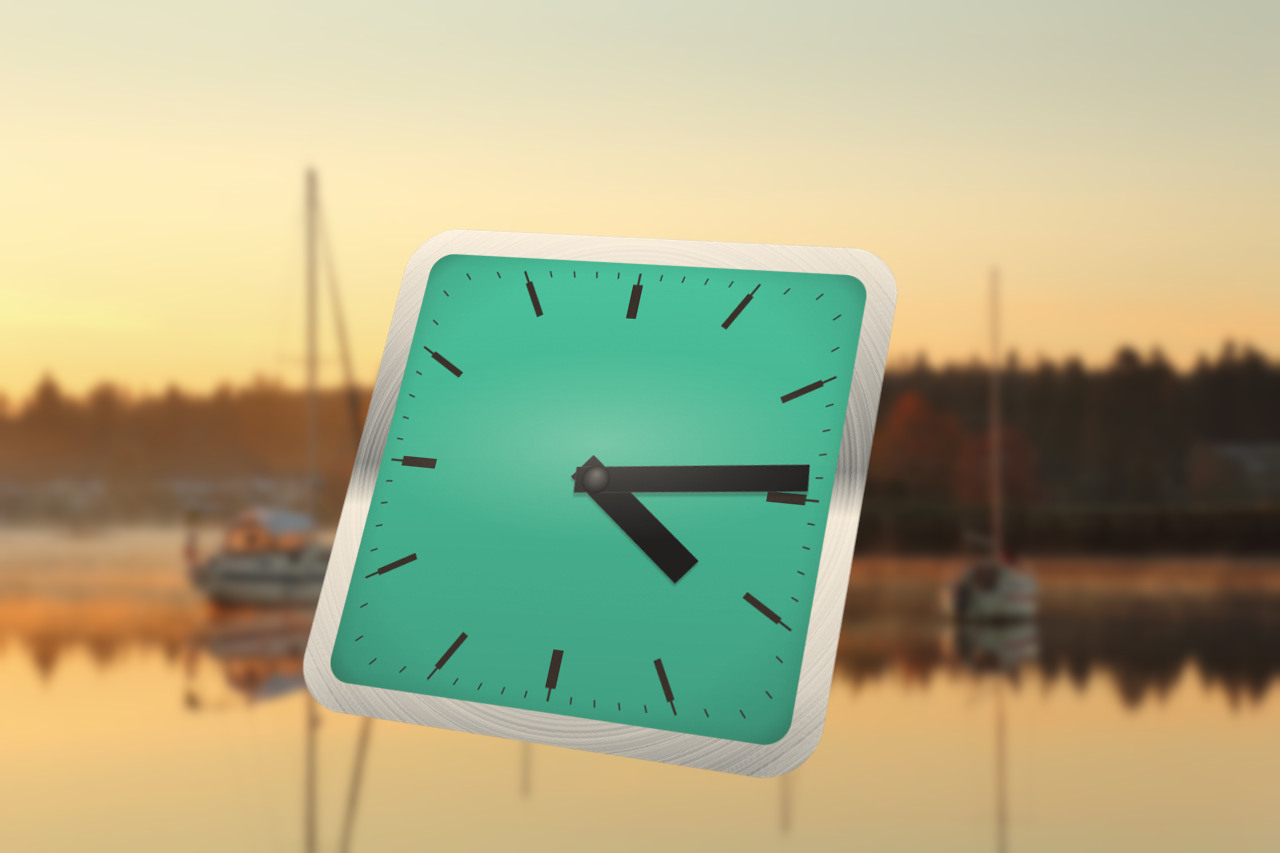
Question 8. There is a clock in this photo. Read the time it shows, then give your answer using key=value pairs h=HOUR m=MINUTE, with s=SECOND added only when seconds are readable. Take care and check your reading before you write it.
h=4 m=14
